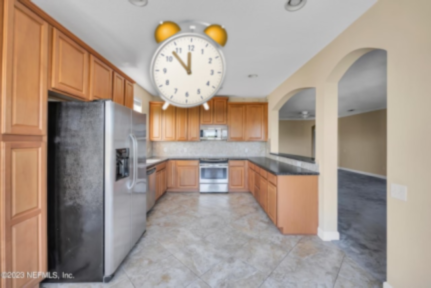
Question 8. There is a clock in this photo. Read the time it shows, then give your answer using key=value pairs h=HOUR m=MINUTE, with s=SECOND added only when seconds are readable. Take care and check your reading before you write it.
h=11 m=53
